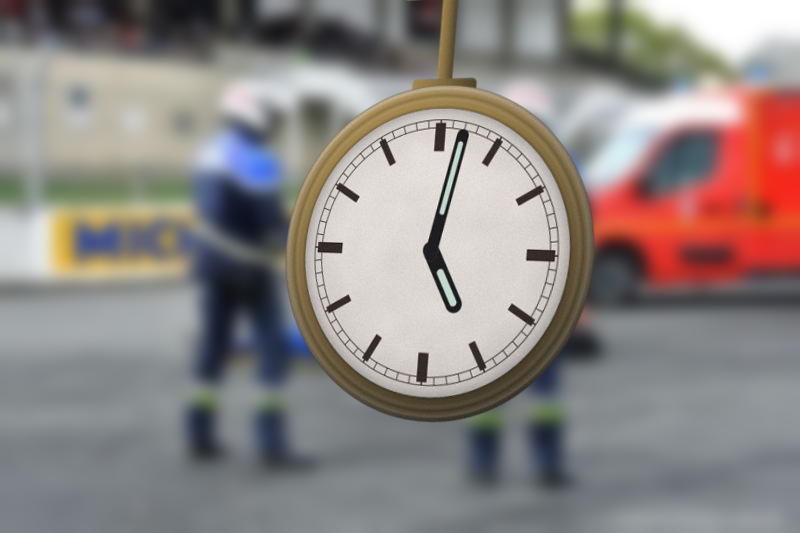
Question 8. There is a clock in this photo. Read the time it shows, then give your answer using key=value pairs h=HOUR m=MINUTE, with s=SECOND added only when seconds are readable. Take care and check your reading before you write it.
h=5 m=2
